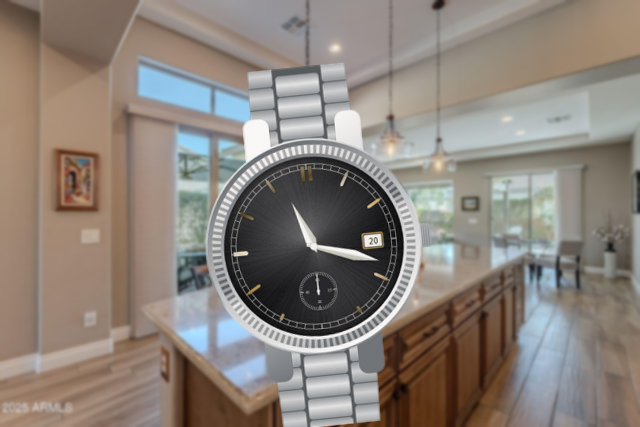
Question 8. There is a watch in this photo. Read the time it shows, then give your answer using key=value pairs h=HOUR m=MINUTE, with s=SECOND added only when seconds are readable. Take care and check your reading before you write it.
h=11 m=18
